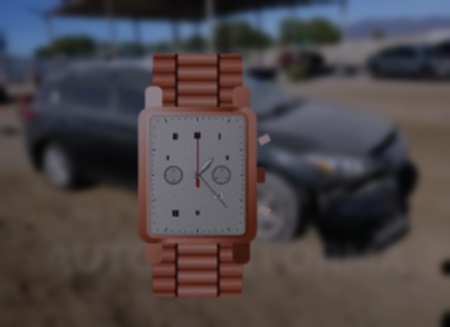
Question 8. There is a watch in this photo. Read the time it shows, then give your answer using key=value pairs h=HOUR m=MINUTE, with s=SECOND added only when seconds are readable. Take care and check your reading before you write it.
h=1 m=23
